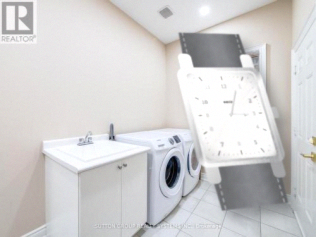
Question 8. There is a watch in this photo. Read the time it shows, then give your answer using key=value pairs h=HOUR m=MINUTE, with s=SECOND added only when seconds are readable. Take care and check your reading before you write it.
h=3 m=4
